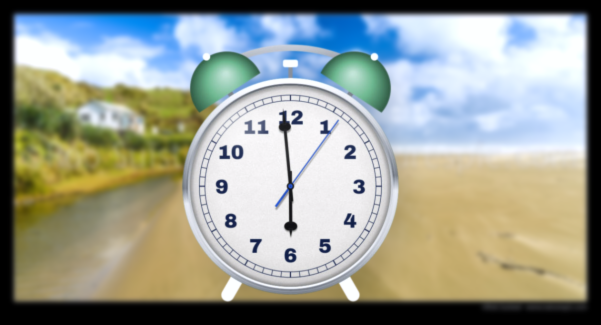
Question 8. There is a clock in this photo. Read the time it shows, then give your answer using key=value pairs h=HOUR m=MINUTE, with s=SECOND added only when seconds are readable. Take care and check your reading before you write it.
h=5 m=59 s=6
